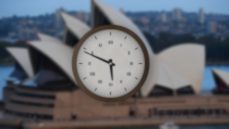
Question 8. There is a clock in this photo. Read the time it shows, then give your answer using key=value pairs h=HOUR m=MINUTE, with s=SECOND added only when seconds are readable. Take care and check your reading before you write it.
h=5 m=49
